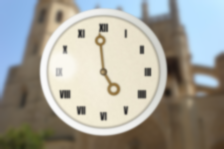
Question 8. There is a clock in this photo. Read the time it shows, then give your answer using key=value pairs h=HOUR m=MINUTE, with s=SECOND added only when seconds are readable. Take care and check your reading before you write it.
h=4 m=59
